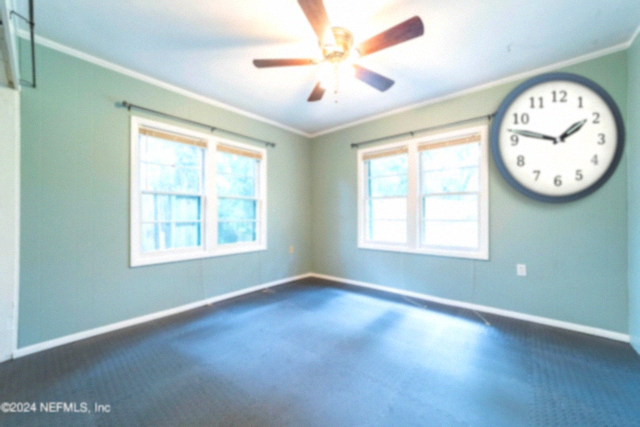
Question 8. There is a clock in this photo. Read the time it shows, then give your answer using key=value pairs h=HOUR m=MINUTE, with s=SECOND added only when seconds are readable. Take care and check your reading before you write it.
h=1 m=47
